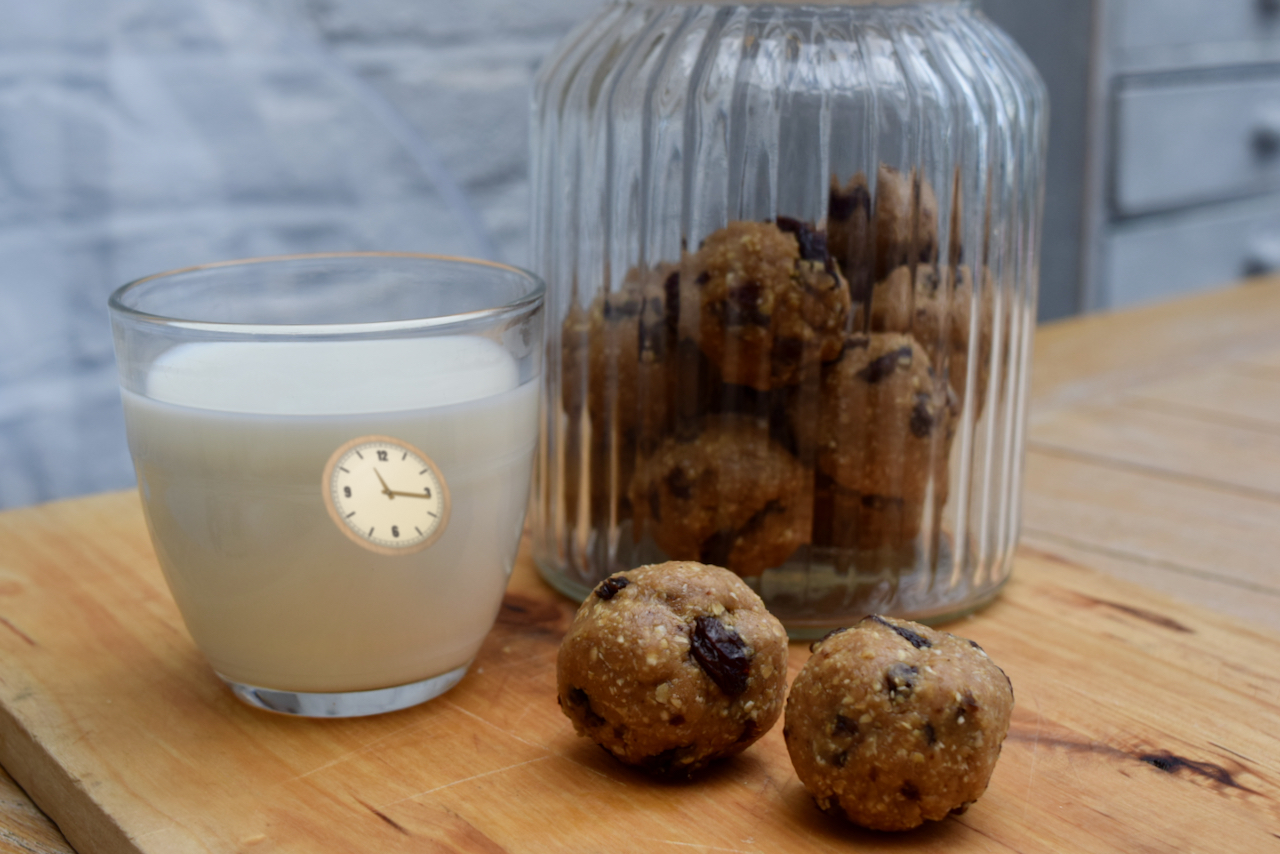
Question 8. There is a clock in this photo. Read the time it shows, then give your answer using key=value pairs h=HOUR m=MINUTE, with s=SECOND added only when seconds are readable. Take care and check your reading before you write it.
h=11 m=16
